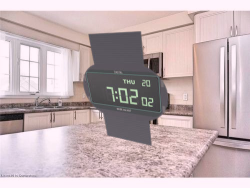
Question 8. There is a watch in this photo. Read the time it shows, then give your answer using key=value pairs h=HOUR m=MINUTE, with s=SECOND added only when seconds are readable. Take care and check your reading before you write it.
h=7 m=2 s=2
